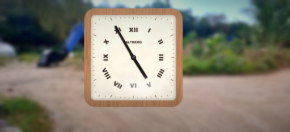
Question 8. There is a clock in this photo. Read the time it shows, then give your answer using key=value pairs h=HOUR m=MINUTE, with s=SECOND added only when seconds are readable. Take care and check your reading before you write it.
h=4 m=55
